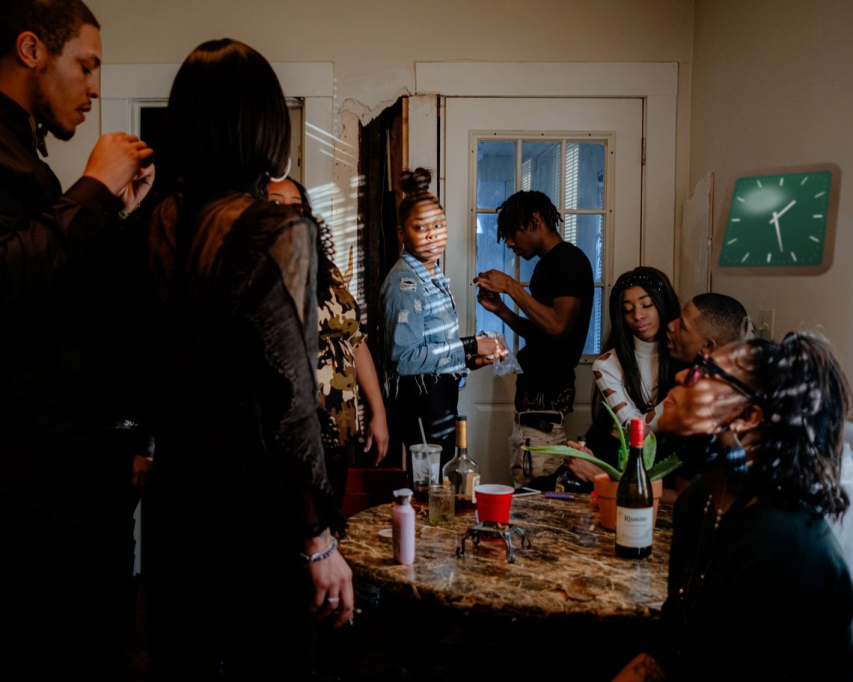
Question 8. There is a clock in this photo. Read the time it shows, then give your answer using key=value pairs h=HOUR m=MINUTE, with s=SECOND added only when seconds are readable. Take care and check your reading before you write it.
h=1 m=27
